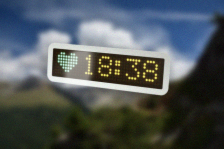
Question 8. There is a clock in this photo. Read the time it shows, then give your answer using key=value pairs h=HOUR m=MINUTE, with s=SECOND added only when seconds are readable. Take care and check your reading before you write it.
h=18 m=38
